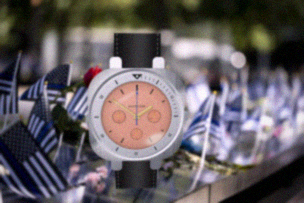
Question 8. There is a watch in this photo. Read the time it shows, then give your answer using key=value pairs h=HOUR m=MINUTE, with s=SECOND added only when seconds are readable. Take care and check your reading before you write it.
h=1 m=51
